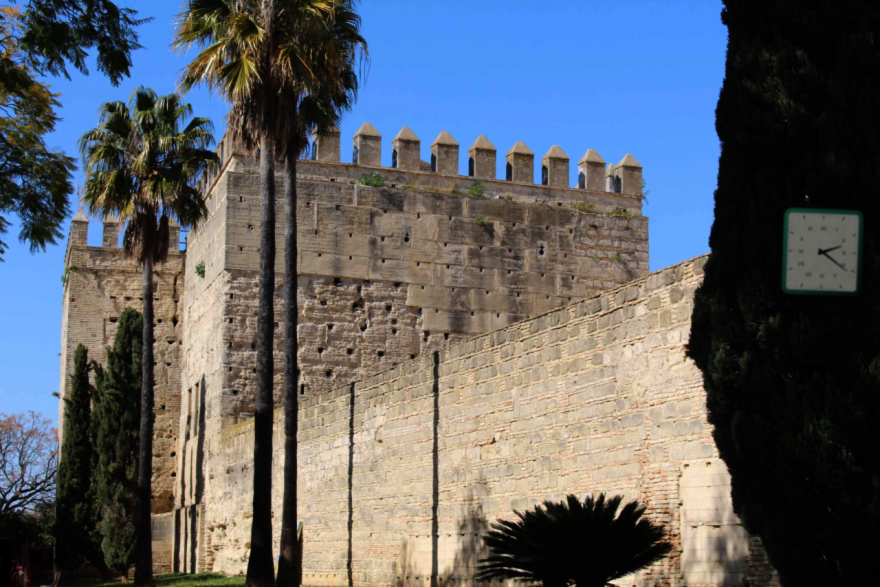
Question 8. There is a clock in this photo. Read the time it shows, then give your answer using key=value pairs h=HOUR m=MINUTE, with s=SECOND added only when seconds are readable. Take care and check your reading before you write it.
h=2 m=21
